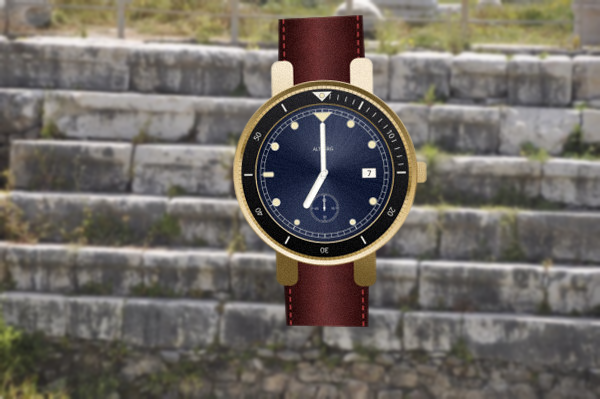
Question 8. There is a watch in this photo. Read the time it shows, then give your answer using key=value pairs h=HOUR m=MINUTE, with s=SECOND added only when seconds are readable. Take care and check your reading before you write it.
h=7 m=0
